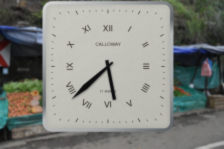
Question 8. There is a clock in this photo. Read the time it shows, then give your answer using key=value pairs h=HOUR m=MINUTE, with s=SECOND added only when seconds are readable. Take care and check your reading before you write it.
h=5 m=38
